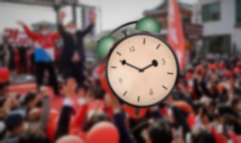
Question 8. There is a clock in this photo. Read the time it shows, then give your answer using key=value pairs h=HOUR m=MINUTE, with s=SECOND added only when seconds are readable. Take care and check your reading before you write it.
h=2 m=53
